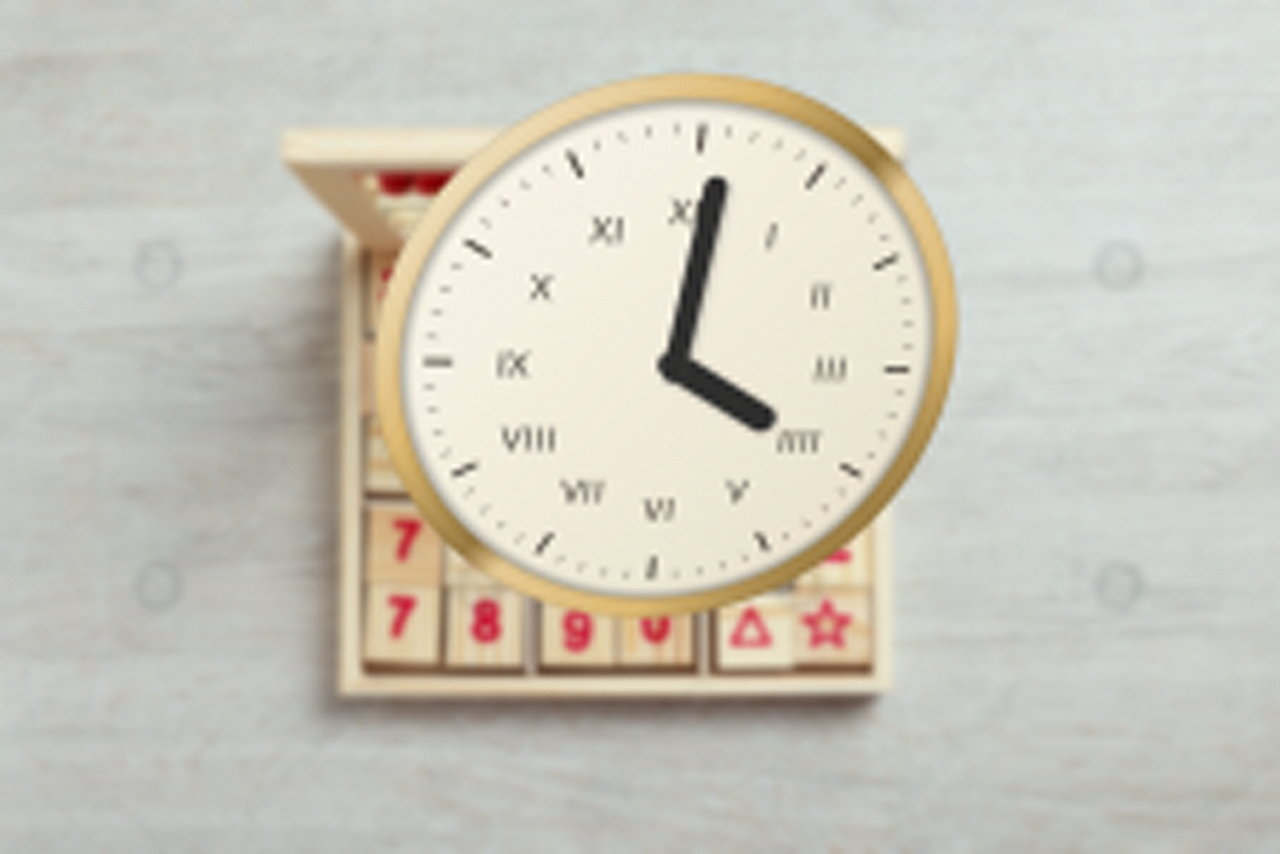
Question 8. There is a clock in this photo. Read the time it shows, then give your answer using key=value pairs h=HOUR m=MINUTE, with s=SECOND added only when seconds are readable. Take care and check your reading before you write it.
h=4 m=1
